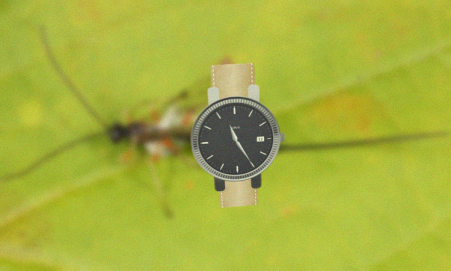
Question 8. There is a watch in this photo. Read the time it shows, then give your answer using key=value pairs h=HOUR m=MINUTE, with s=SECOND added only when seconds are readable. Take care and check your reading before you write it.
h=11 m=25
